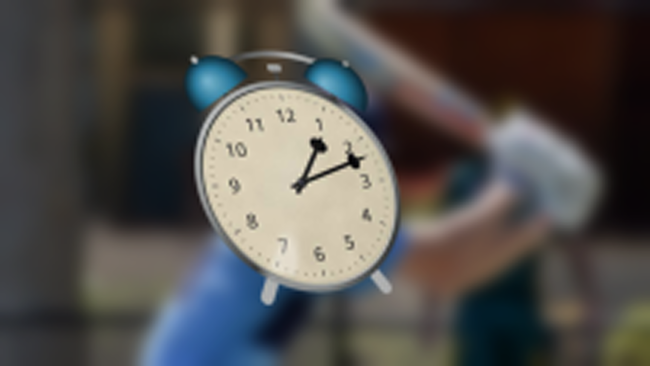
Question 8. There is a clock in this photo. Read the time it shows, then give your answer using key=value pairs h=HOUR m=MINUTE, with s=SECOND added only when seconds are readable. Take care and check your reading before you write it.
h=1 m=12
